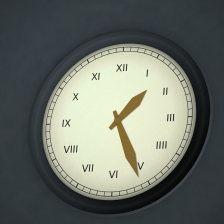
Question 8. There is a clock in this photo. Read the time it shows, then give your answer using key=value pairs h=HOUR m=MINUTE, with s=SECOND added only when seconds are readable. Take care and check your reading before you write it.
h=1 m=26
